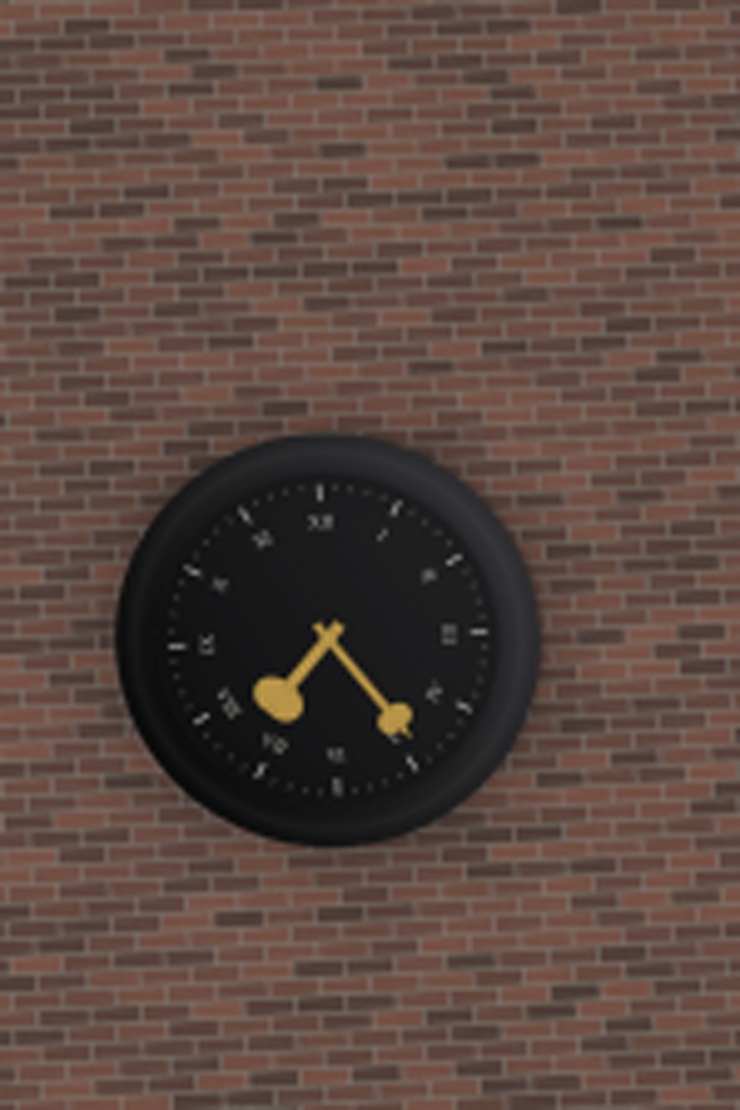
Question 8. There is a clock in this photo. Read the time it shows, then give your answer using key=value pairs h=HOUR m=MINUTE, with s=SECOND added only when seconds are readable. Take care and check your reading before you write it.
h=7 m=24
